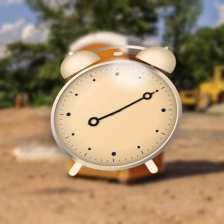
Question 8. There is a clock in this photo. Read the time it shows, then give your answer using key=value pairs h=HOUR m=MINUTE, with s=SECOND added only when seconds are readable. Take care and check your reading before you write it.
h=8 m=10
